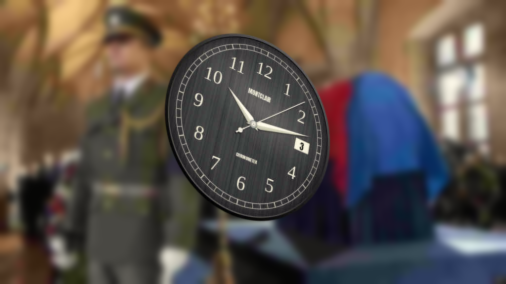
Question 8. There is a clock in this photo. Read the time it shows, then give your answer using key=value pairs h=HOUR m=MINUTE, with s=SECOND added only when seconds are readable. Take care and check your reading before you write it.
h=10 m=13 s=8
